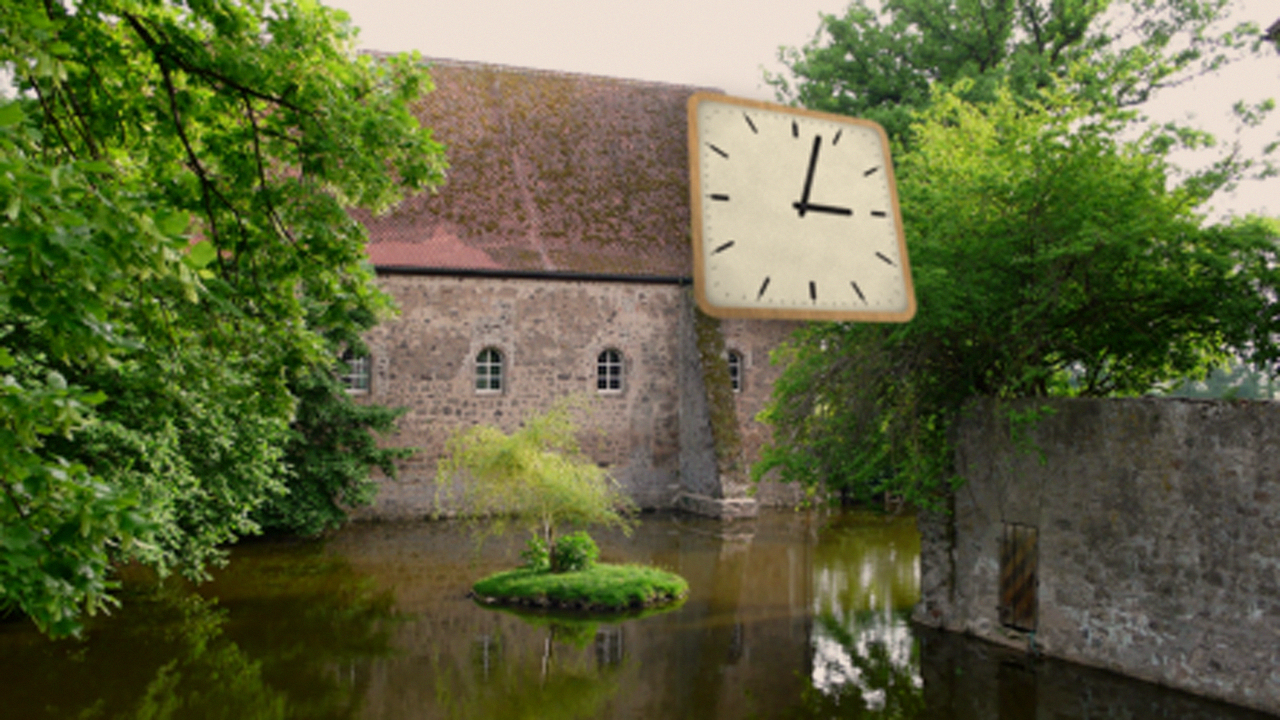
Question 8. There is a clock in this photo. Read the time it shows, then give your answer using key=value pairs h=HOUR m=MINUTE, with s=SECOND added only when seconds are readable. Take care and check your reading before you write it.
h=3 m=3
